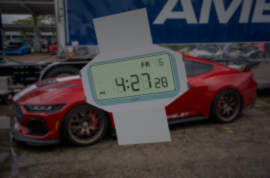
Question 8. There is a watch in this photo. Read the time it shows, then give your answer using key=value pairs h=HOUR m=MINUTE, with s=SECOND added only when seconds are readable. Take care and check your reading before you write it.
h=4 m=27 s=28
